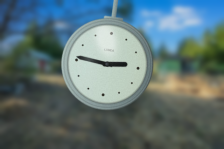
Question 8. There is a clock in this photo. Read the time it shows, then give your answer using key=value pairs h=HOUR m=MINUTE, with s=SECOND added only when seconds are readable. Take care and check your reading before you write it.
h=2 m=46
